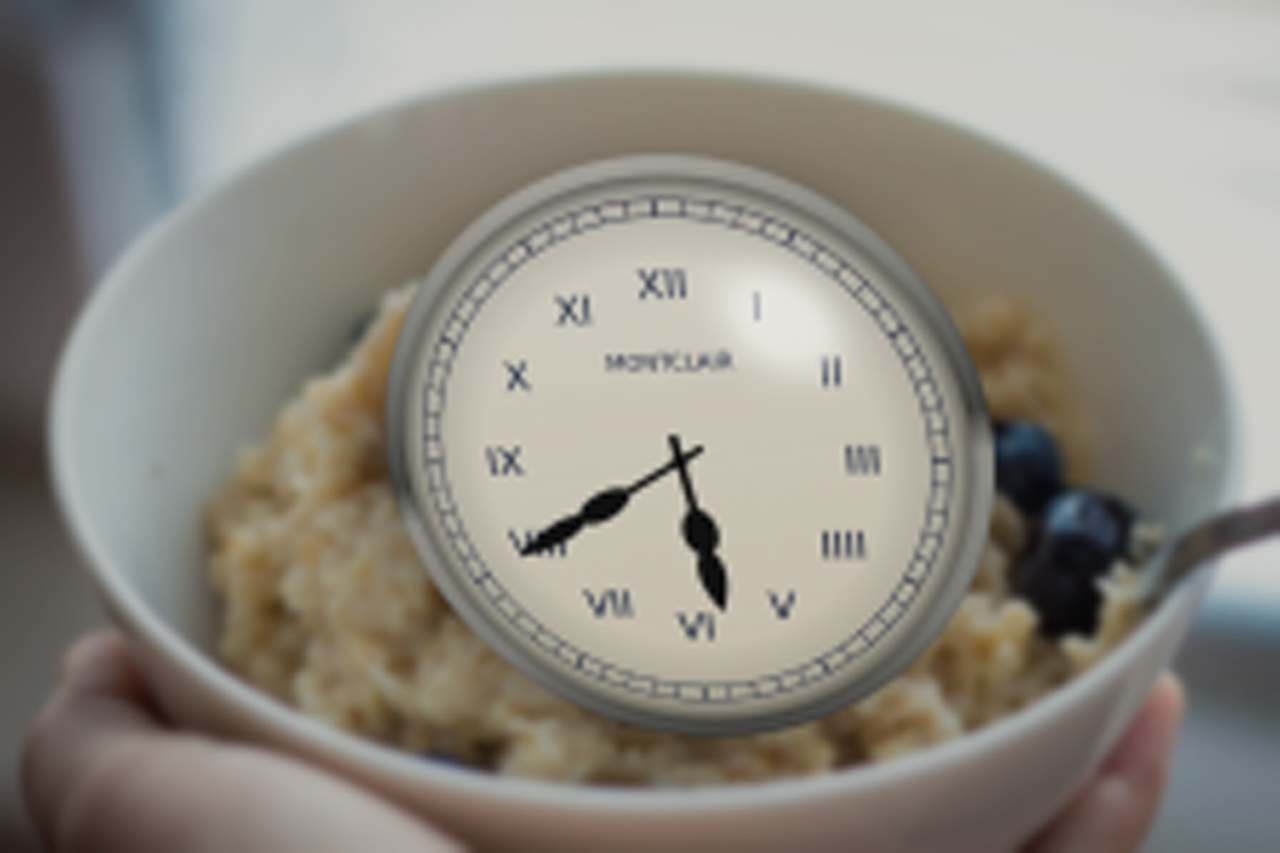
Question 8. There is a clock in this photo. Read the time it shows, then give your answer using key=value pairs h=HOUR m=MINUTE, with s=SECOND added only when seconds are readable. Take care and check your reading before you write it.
h=5 m=40
